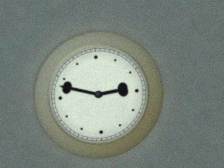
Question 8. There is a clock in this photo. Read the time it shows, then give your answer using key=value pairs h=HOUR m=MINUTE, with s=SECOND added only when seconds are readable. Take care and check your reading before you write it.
h=2 m=48
